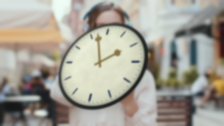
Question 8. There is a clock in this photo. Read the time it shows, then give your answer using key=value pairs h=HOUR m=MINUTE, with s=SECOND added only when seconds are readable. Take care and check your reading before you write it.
h=1 m=57
